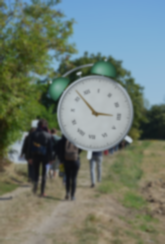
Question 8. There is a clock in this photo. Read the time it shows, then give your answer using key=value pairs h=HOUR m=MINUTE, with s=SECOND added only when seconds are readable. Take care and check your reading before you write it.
h=3 m=57
